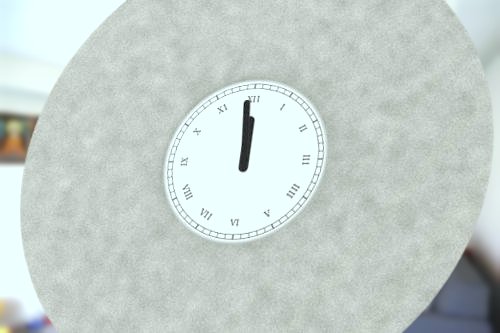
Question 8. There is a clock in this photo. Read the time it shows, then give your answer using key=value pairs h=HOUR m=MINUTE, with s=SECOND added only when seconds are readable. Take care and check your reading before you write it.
h=11 m=59
